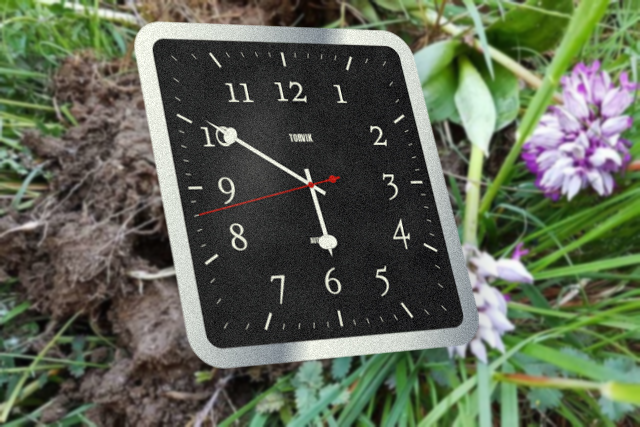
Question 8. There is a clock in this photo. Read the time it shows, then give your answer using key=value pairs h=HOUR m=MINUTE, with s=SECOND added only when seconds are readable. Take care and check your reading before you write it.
h=5 m=50 s=43
